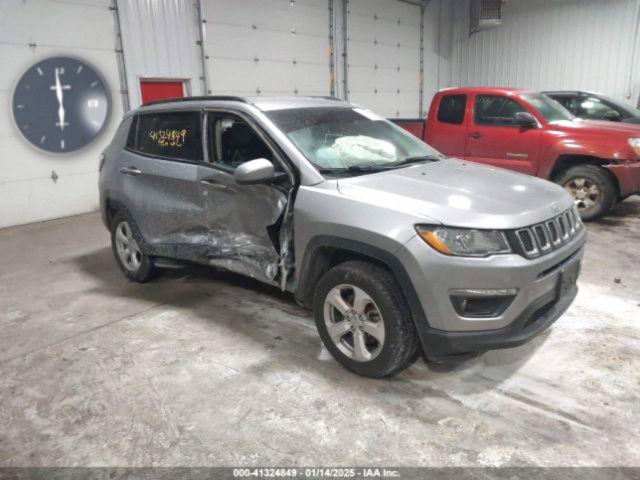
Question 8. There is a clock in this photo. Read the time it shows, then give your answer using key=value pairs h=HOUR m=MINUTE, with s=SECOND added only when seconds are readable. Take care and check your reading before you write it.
h=5 m=59
